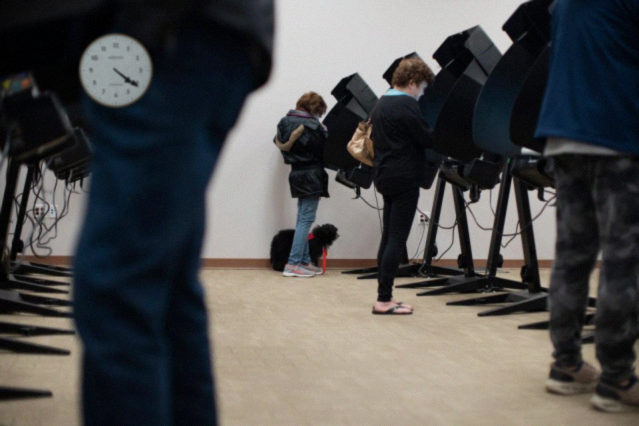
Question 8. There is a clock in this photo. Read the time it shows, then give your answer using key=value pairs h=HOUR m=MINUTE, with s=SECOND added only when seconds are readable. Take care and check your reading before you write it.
h=4 m=21
